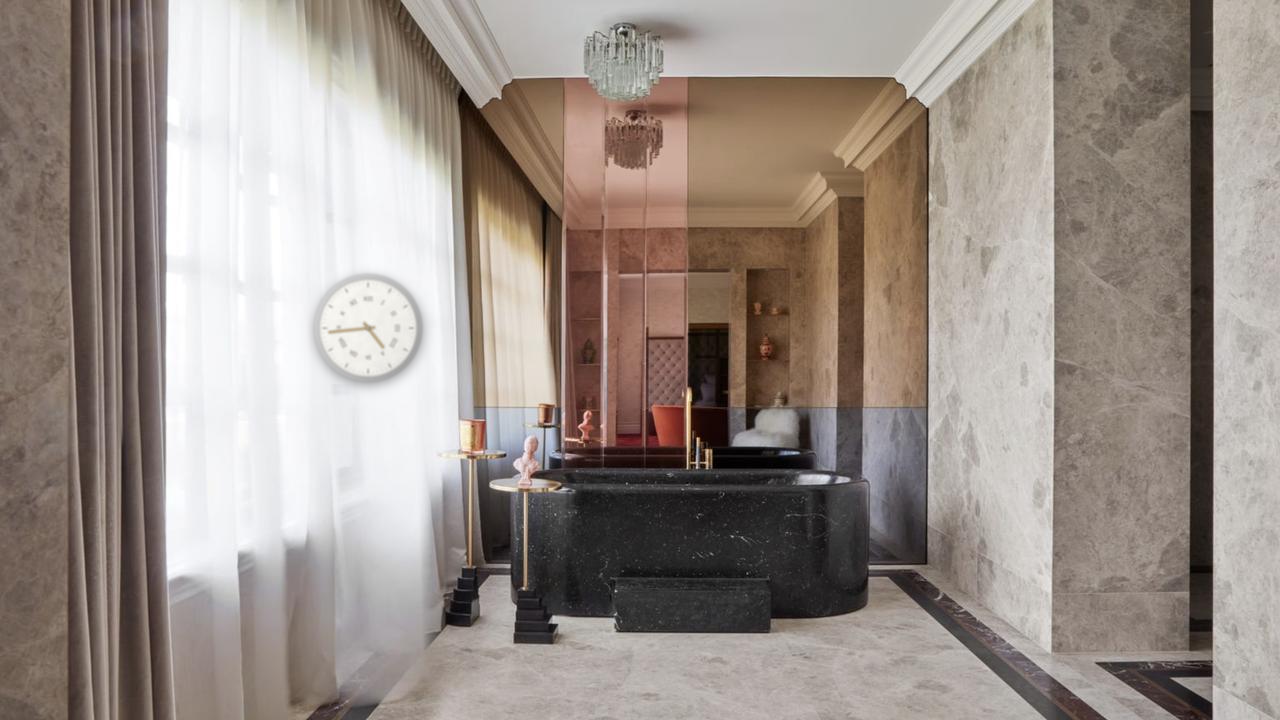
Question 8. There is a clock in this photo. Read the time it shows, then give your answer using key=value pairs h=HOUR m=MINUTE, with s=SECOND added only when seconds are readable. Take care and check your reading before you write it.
h=4 m=44
